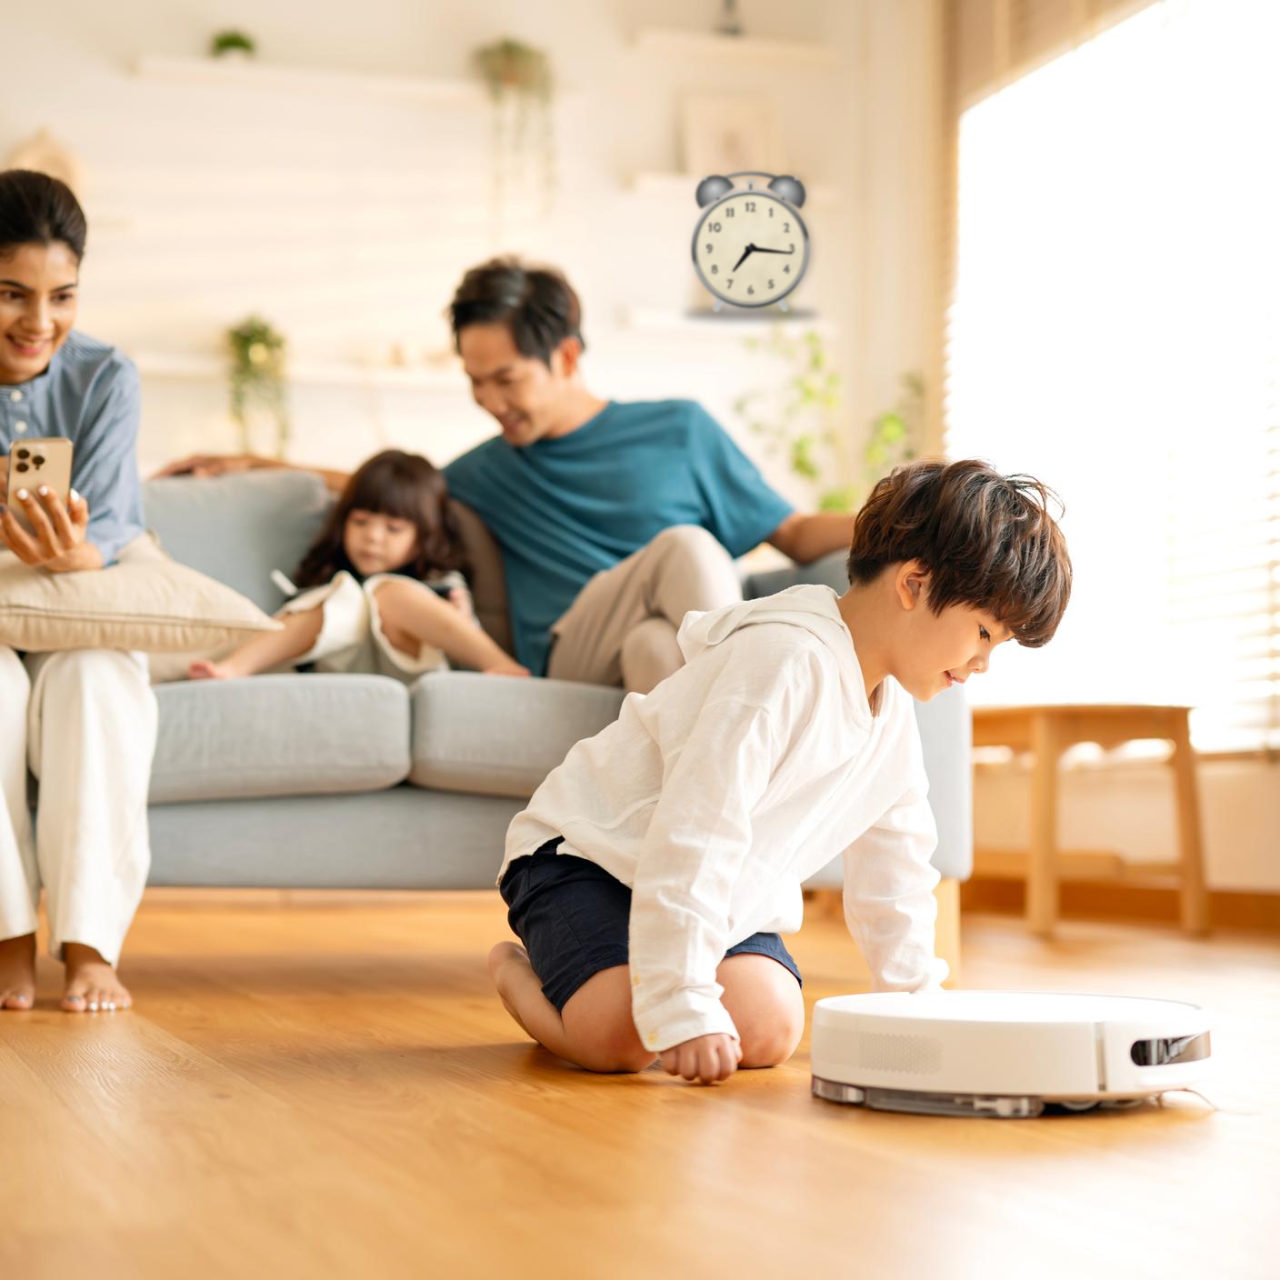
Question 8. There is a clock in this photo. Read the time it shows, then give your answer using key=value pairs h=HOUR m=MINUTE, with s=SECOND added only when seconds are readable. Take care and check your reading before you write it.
h=7 m=16
